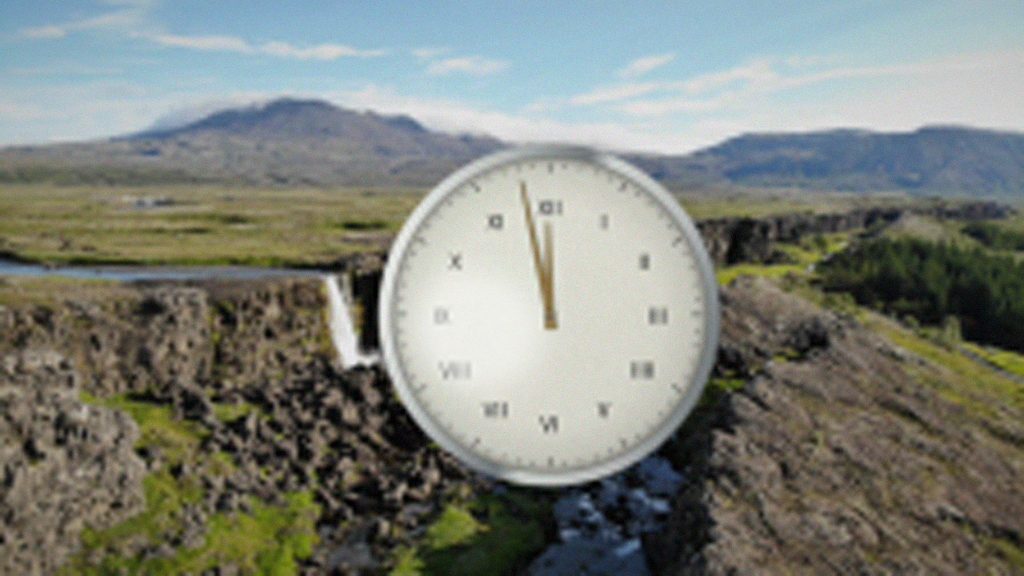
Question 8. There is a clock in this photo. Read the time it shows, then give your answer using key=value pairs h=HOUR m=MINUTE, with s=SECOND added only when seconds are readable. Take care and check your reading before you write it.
h=11 m=58
